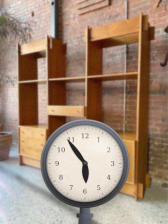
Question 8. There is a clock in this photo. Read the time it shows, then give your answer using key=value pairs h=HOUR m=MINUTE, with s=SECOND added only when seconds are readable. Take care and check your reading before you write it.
h=5 m=54
